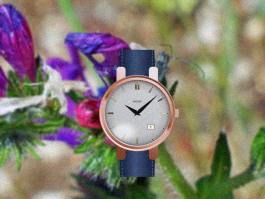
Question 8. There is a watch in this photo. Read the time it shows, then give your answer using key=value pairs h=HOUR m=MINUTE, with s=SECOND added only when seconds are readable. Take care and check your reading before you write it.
h=10 m=8
